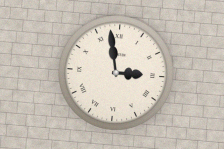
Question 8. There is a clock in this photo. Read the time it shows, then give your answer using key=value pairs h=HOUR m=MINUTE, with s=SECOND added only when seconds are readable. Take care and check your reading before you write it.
h=2 m=58
